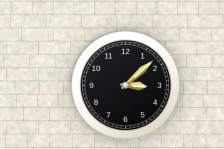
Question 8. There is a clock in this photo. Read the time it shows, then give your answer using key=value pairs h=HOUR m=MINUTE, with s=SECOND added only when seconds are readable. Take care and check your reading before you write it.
h=3 m=8
